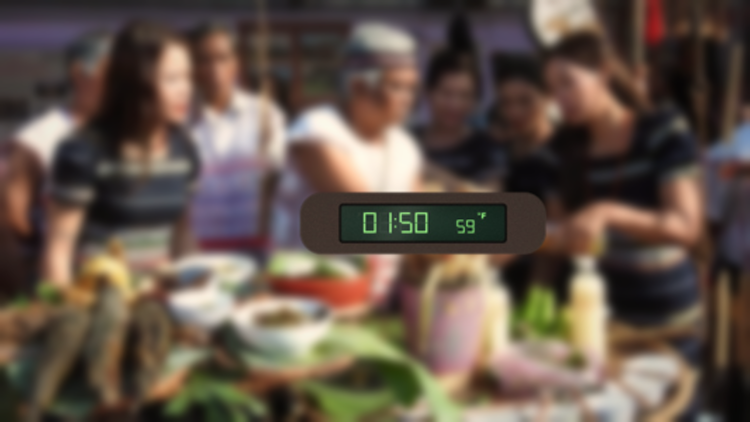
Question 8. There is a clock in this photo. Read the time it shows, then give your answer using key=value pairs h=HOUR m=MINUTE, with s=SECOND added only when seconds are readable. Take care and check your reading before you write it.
h=1 m=50
